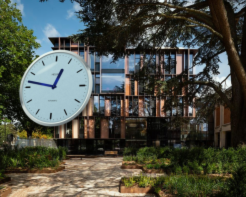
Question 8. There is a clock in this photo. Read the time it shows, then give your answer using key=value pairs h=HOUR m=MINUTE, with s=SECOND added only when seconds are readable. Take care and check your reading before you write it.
h=12 m=47
